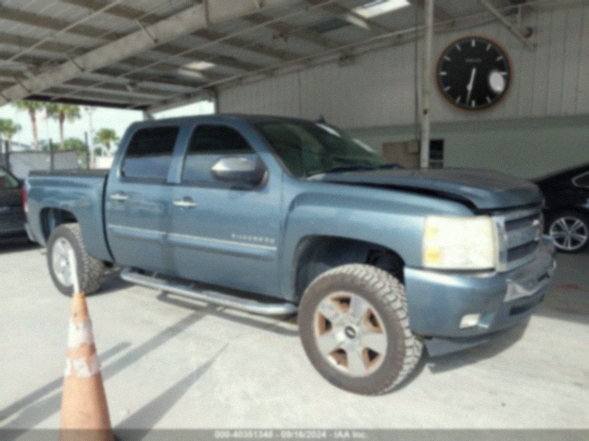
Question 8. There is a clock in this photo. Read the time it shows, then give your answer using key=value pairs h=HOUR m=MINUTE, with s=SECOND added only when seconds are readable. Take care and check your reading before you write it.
h=6 m=32
